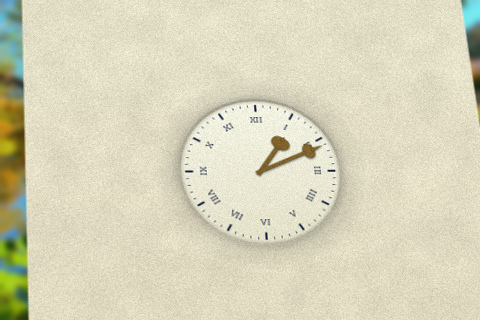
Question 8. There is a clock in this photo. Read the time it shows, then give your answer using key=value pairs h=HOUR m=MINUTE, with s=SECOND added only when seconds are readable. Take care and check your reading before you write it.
h=1 m=11
